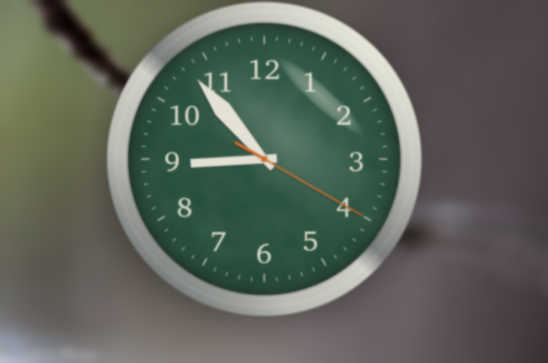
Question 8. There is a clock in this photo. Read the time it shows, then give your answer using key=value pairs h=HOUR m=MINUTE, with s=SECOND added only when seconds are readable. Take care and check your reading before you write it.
h=8 m=53 s=20
